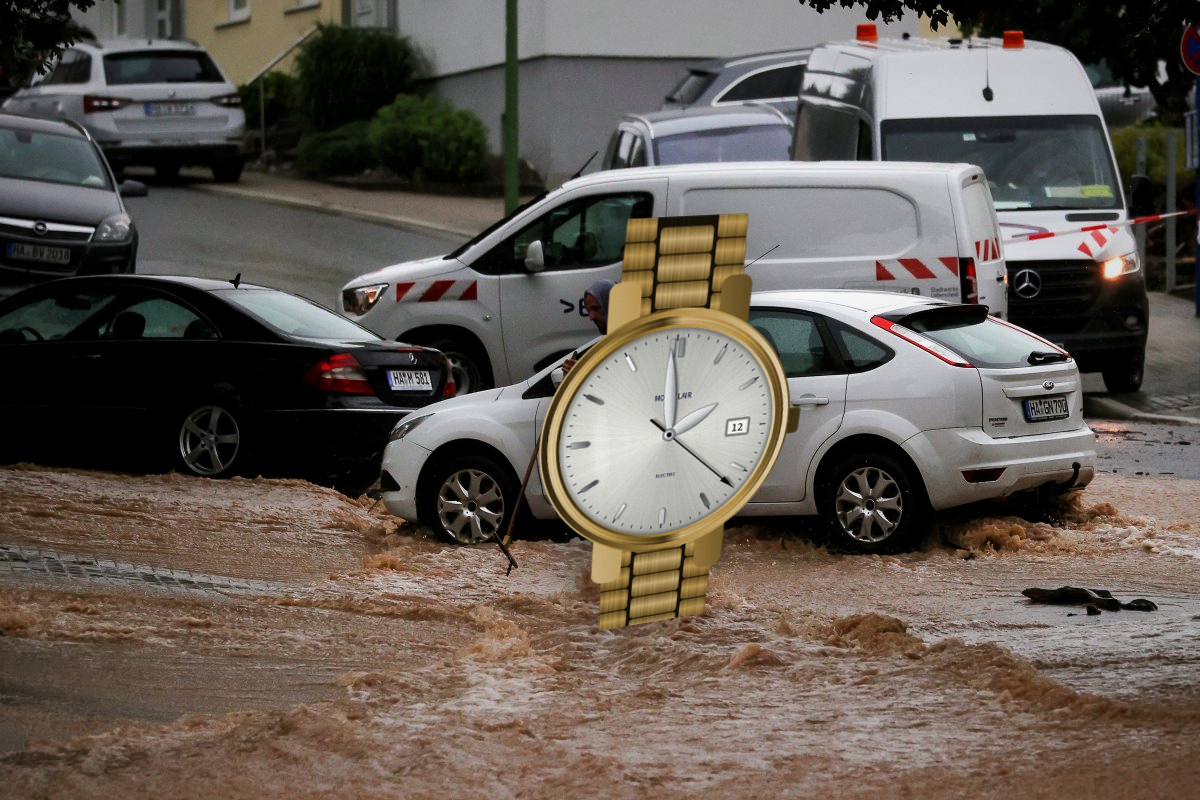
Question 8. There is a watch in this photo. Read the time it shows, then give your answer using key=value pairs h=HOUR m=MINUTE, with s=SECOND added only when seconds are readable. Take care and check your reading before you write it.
h=1 m=59 s=22
